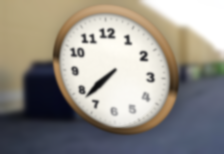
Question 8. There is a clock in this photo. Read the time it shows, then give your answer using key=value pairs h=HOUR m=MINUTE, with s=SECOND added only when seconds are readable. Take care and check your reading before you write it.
h=7 m=38
